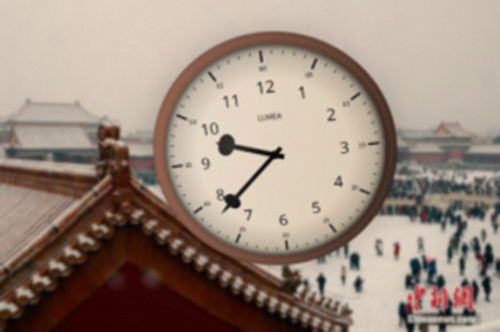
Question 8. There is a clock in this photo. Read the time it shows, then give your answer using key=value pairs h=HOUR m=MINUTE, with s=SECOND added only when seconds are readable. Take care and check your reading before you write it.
h=9 m=38
